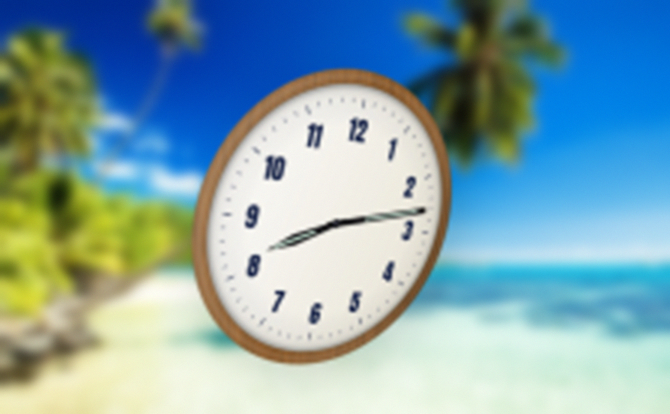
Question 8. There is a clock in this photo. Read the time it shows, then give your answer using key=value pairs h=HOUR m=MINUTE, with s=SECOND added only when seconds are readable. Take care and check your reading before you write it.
h=8 m=13
